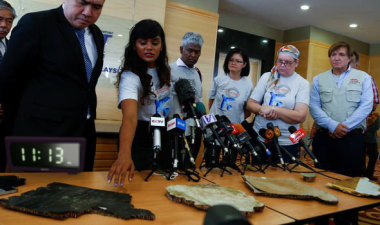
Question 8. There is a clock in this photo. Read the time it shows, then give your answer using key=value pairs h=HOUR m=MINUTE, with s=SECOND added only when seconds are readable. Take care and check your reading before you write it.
h=11 m=13
